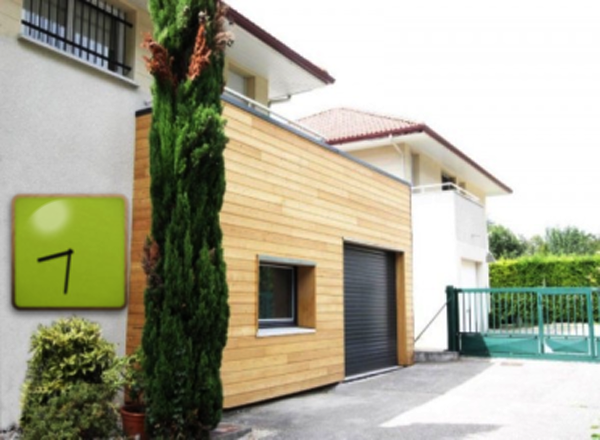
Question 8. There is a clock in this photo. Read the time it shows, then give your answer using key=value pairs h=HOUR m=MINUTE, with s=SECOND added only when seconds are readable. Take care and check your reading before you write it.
h=8 m=31
